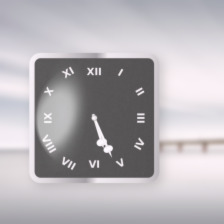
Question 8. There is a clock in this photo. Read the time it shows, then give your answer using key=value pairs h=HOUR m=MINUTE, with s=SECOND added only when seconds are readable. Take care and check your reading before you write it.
h=5 m=26
